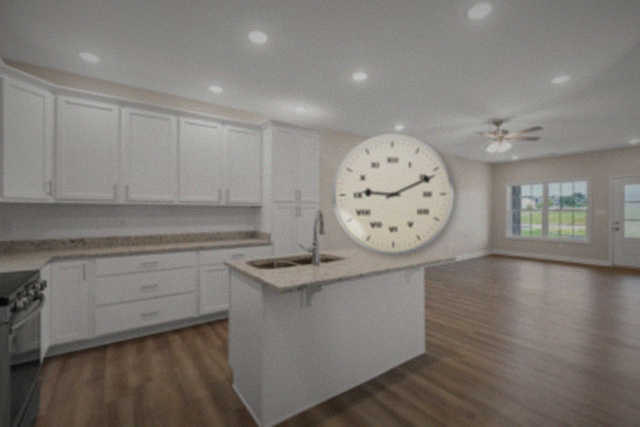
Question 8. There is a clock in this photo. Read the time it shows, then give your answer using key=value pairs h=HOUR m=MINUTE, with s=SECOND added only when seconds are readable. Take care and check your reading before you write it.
h=9 m=11
